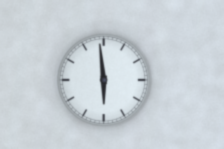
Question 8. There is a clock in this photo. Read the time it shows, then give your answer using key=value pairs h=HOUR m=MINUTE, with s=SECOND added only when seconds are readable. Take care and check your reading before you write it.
h=5 m=59
